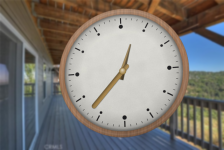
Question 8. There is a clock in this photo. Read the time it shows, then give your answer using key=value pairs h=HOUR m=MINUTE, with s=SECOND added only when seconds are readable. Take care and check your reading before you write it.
h=12 m=37
